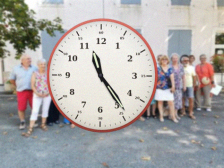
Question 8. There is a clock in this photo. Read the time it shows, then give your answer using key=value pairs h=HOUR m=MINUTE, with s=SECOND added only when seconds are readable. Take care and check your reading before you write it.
h=11 m=24
